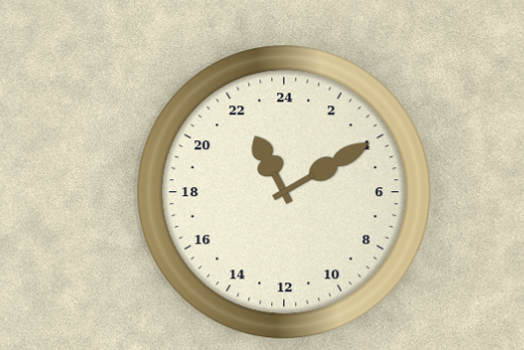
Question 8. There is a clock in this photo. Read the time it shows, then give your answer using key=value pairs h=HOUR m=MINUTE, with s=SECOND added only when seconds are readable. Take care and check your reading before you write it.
h=22 m=10
